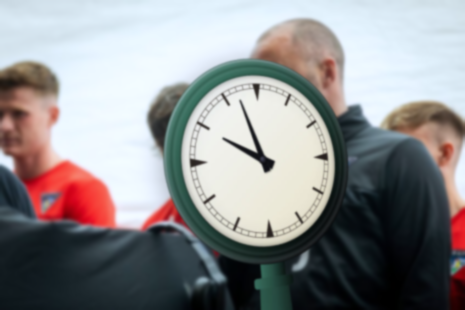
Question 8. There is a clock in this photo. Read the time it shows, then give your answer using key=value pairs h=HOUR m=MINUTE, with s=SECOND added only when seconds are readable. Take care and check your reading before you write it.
h=9 m=57
